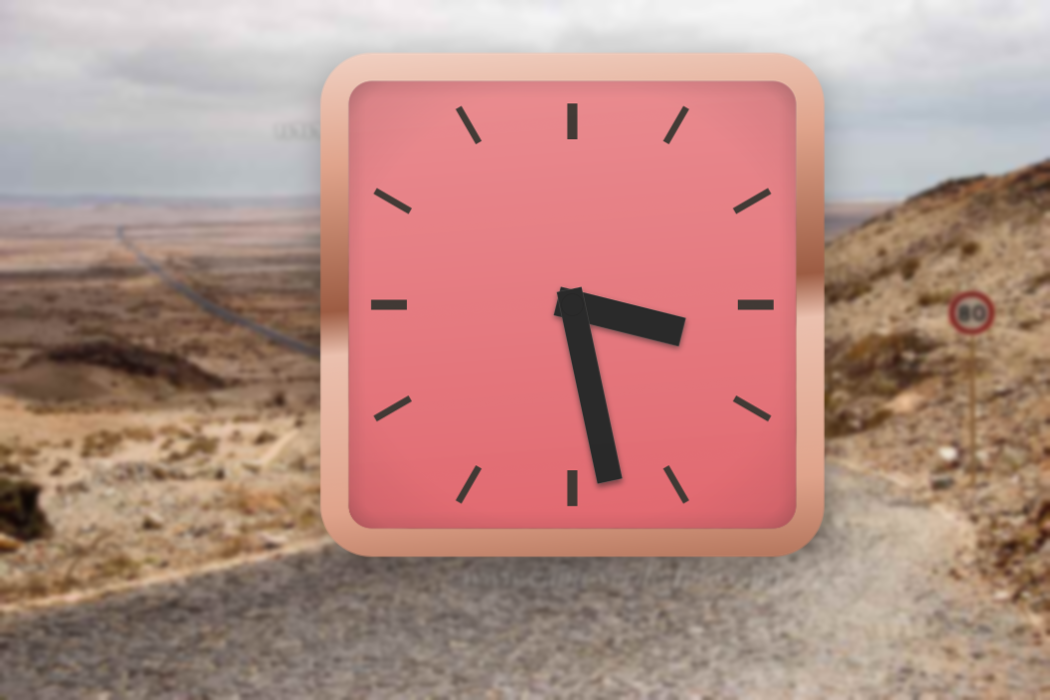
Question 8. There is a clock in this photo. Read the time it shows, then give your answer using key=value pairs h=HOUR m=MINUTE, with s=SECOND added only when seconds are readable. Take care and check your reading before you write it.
h=3 m=28
